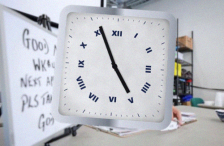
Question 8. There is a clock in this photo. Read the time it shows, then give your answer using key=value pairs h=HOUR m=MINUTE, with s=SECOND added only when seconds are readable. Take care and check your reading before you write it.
h=4 m=56
